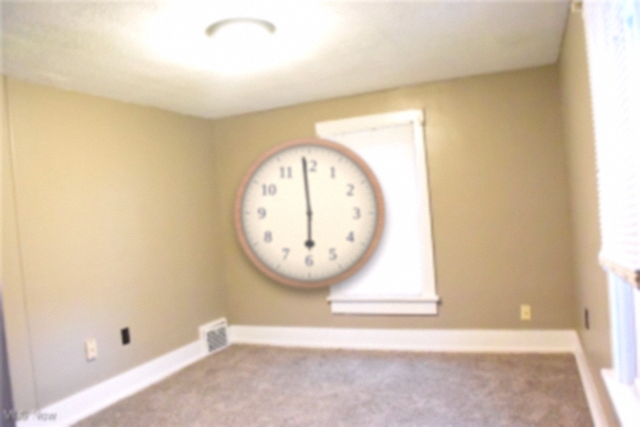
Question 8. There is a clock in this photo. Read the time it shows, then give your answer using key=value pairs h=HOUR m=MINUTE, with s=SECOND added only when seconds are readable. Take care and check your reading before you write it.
h=5 m=59
